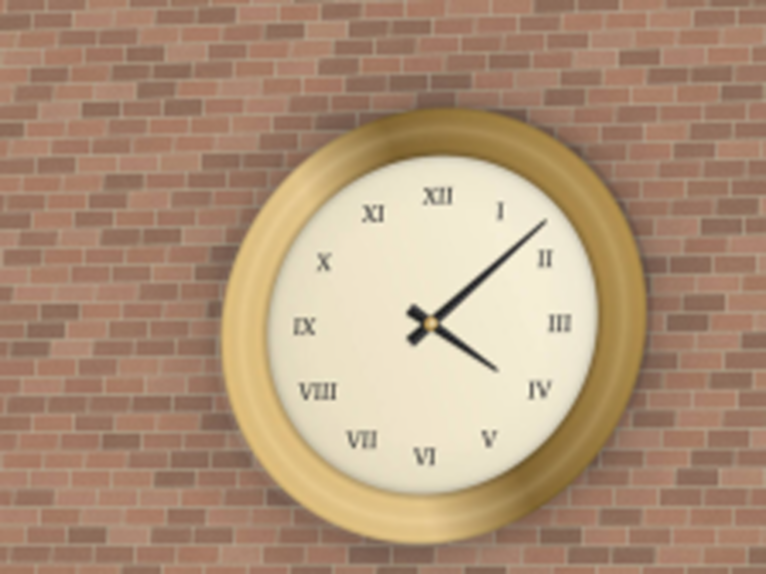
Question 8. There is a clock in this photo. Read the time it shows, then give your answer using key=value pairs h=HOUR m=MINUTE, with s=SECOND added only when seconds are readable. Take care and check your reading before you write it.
h=4 m=8
